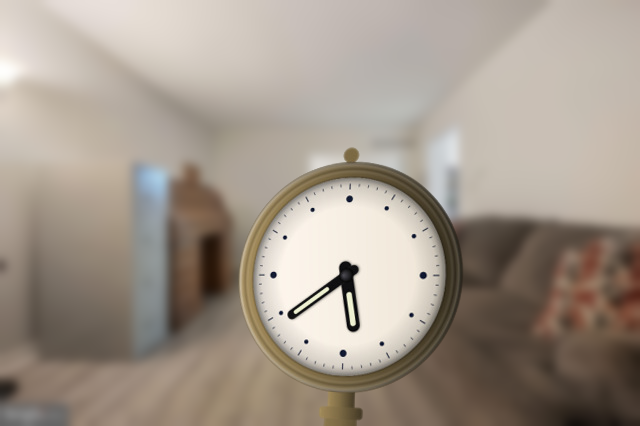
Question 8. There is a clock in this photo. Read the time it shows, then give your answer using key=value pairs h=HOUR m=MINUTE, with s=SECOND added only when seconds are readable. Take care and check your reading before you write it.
h=5 m=39
